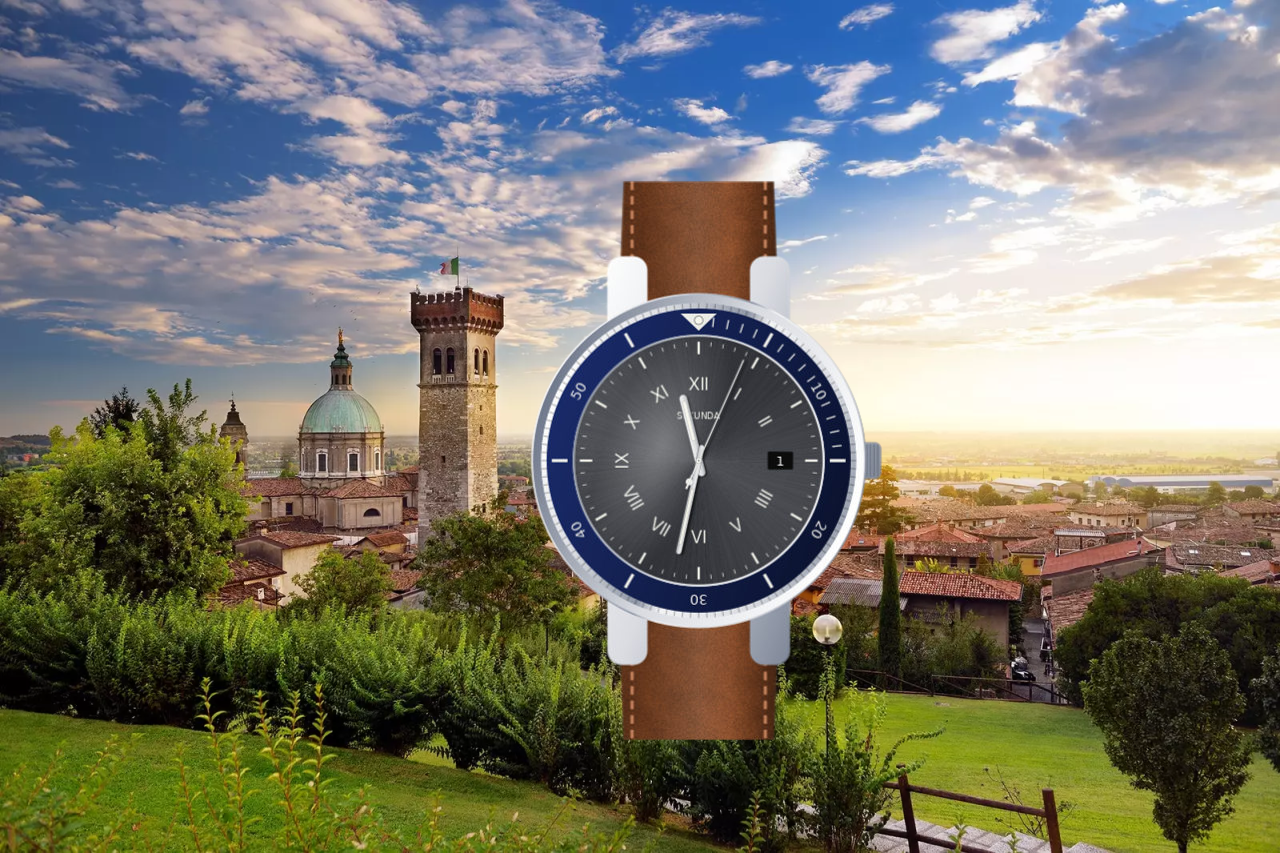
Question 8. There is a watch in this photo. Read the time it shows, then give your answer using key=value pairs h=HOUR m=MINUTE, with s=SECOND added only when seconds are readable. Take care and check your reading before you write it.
h=11 m=32 s=4
